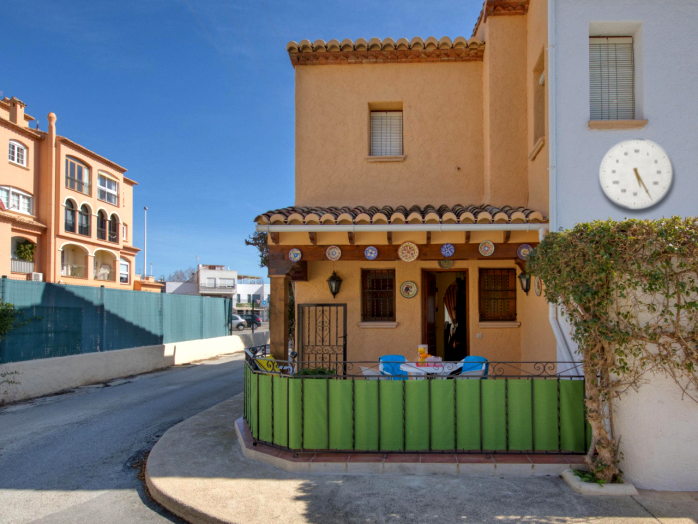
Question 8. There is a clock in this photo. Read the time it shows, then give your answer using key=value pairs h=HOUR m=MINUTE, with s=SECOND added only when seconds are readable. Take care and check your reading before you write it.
h=5 m=25
